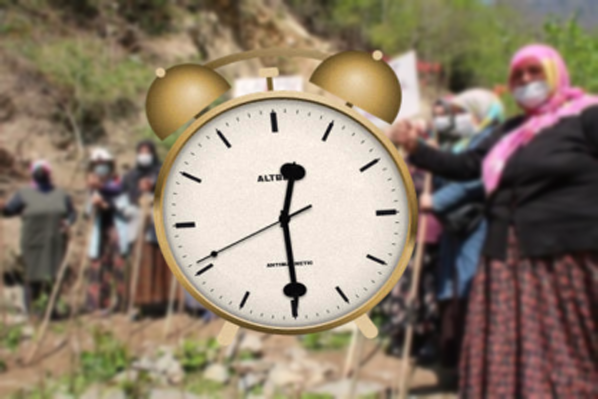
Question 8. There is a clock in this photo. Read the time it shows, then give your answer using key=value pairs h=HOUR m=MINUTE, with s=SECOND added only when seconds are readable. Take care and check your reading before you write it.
h=12 m=29 s=41
